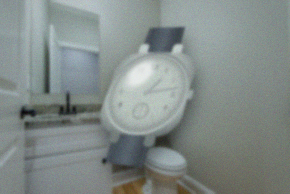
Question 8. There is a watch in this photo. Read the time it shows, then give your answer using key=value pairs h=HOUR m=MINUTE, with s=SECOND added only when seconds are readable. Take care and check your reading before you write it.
h=1 m=13
